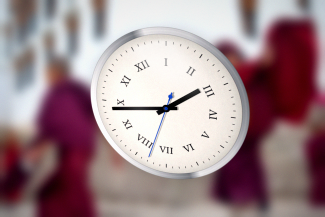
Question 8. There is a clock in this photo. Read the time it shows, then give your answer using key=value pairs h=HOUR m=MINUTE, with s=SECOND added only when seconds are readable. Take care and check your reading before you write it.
h=2 m=48 s=38
